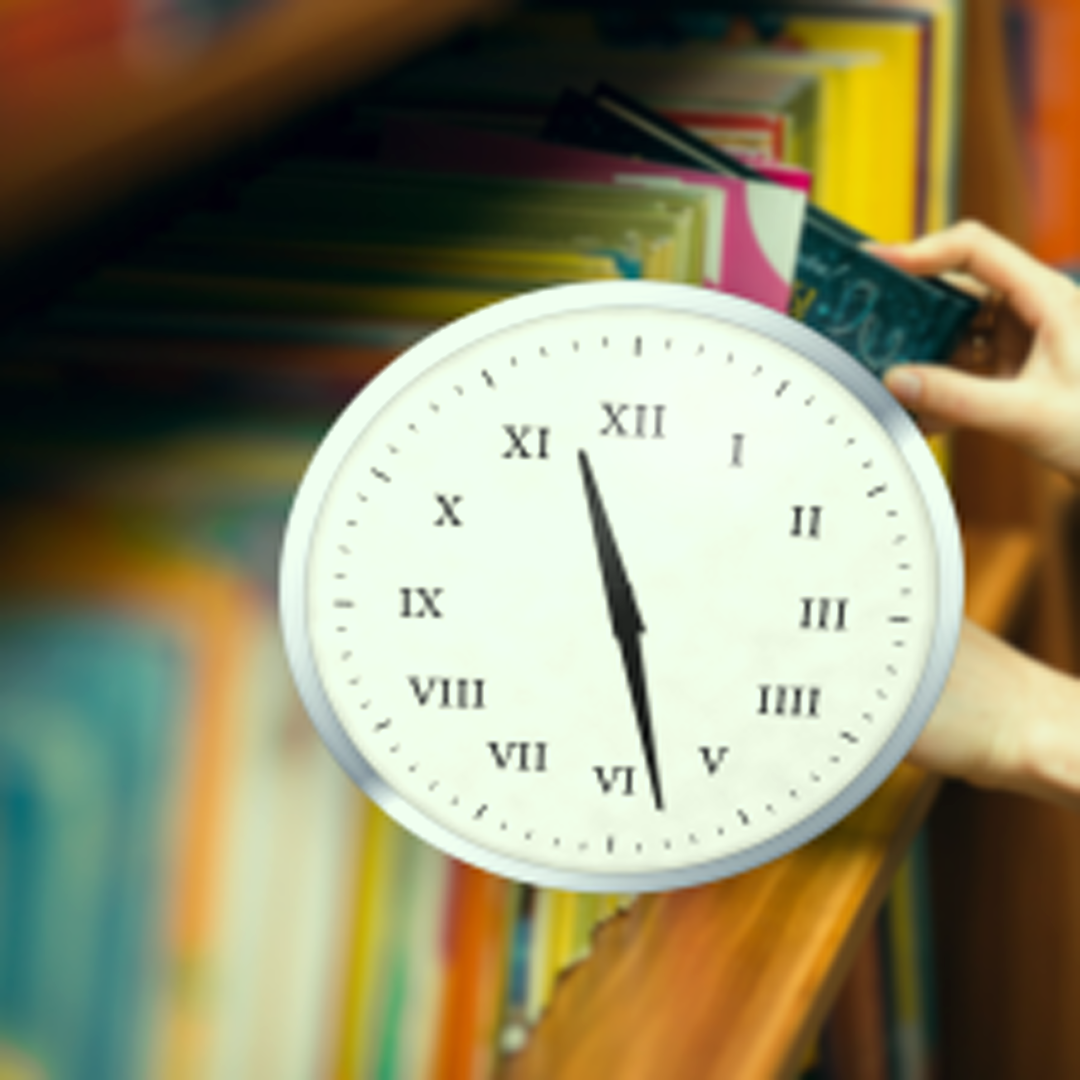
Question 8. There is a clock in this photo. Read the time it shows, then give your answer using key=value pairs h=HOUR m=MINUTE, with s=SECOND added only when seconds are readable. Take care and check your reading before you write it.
h=11 m=28
